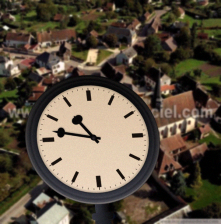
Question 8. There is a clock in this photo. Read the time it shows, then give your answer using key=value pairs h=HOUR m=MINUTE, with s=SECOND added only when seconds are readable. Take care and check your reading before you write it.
h=10 m=47
